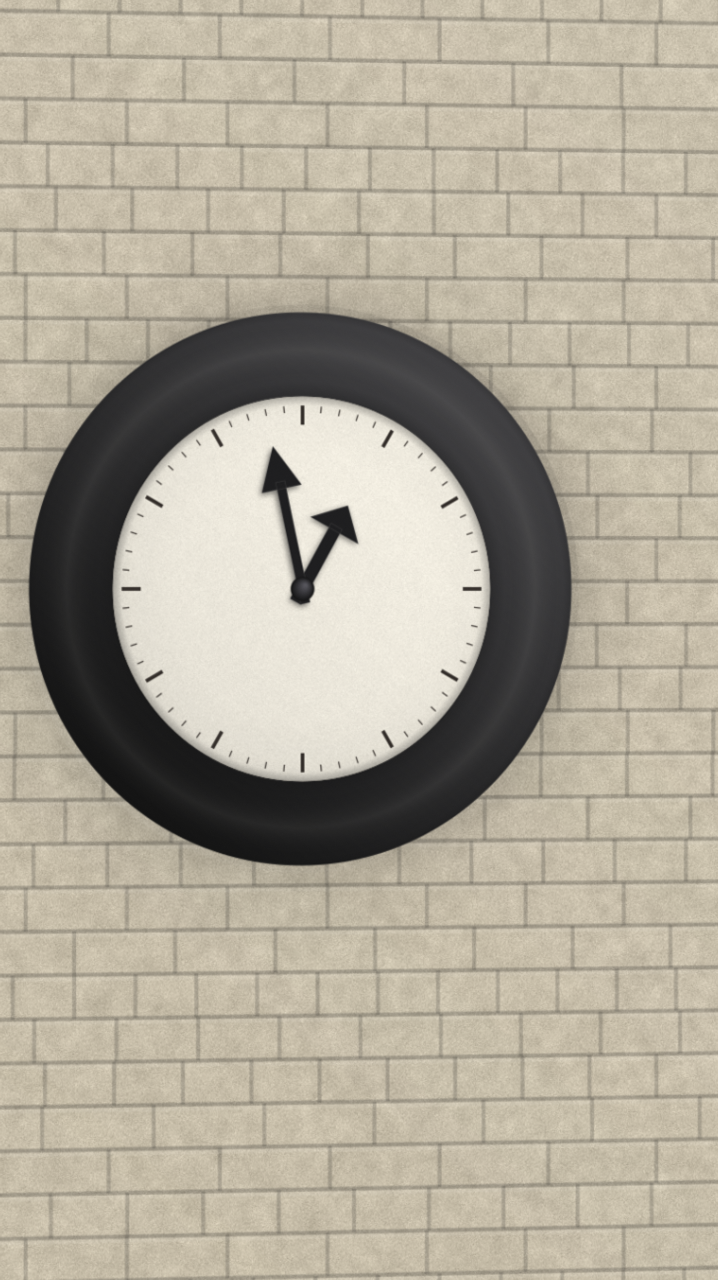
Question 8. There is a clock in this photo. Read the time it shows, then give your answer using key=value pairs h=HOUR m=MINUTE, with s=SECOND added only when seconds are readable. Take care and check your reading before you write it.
h=12 m=58
